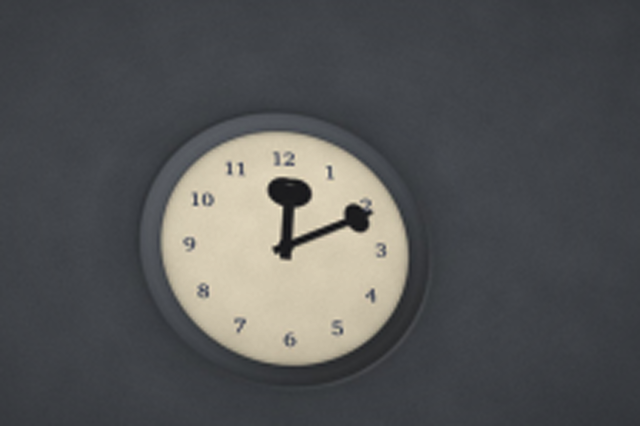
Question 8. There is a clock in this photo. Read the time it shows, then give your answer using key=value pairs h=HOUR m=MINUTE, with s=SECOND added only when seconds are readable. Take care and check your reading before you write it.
h=12 m=11
